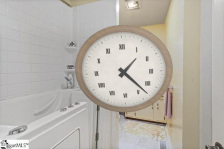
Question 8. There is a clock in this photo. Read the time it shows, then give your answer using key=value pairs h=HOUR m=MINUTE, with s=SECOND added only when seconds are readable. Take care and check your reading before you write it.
h=1 m=23
